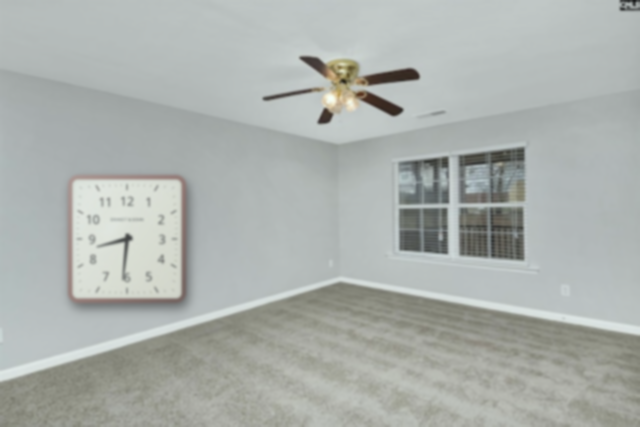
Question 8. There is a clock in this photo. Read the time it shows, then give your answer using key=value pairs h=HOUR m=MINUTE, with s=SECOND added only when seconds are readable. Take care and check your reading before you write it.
h=8 m=31
